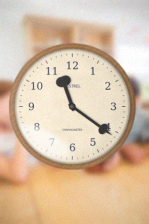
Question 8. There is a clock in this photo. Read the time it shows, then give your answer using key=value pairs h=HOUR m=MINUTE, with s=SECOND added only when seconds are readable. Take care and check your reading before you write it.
h=11 m=21
